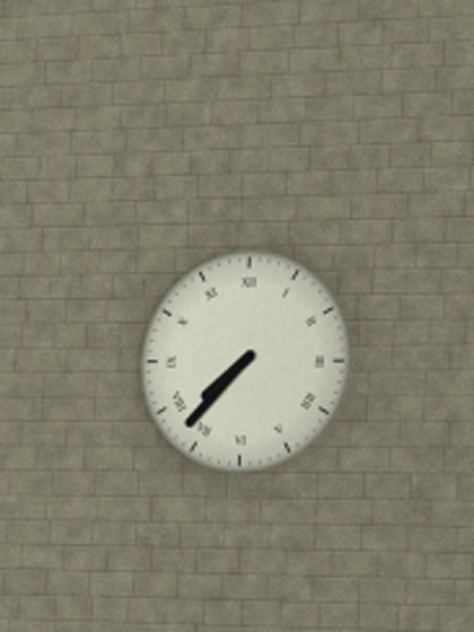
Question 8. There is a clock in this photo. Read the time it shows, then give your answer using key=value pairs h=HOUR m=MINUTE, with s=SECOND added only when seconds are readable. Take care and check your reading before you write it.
h=7 m=37
